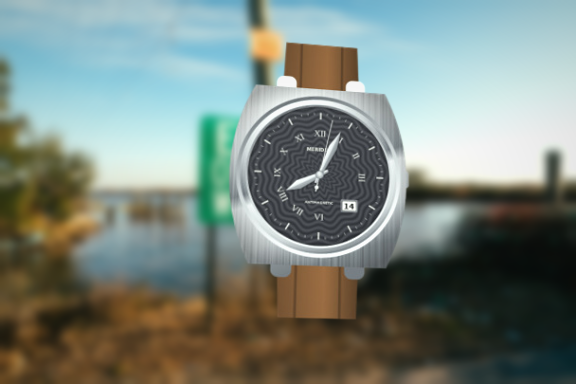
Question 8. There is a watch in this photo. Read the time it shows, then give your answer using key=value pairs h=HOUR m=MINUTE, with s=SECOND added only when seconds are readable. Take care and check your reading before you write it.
h=8 m=4 s=2
